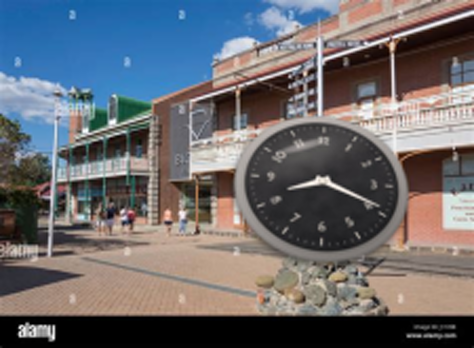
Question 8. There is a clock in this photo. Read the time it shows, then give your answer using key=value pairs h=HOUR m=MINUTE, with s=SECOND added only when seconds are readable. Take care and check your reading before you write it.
h=8 m=19
